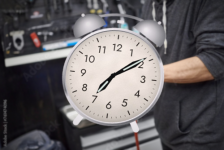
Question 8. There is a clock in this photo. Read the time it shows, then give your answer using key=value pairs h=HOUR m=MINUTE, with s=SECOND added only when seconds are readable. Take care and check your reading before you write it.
h=7 m=9
